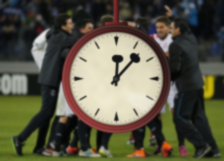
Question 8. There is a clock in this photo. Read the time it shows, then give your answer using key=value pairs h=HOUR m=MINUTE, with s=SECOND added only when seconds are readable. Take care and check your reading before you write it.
h=12 m=7
